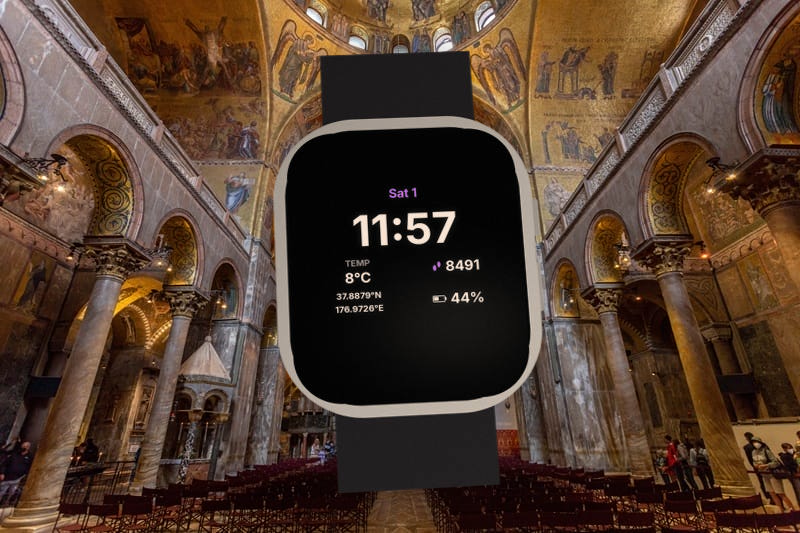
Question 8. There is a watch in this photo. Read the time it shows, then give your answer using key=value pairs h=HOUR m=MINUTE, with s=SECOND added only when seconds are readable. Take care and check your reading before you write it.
h=11 m=57
